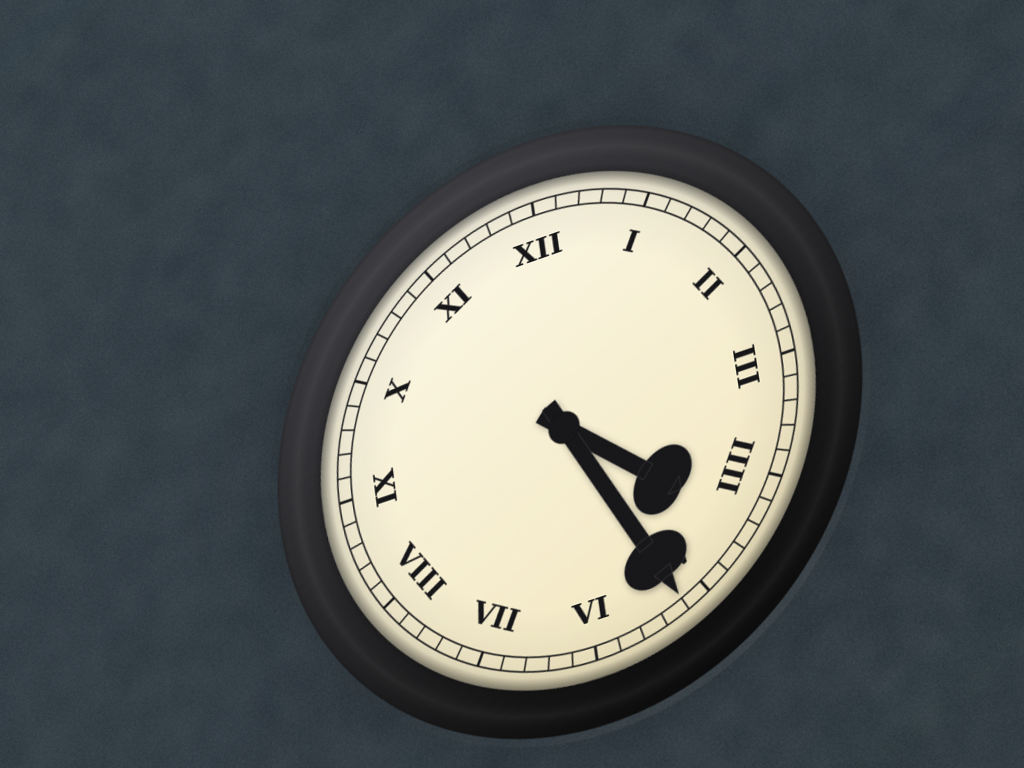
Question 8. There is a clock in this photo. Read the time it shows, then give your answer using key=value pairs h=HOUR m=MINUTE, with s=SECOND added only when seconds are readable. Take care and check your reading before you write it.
h=4 m=26
